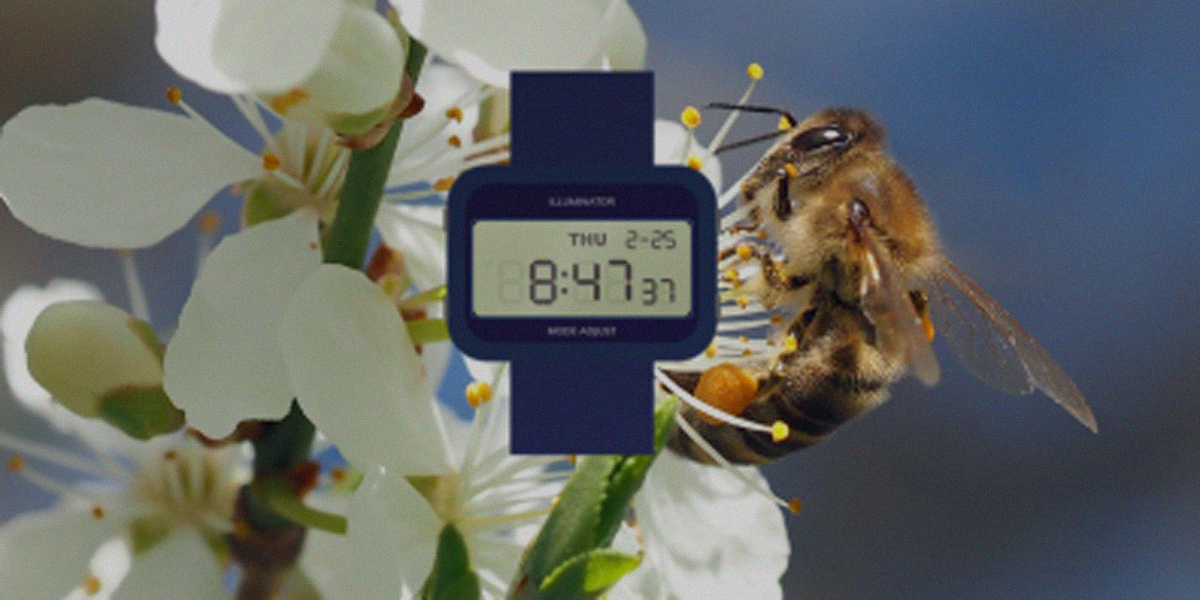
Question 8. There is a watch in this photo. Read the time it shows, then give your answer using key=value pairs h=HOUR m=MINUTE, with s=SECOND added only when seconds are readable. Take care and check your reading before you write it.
h=8 m=47 s=37
